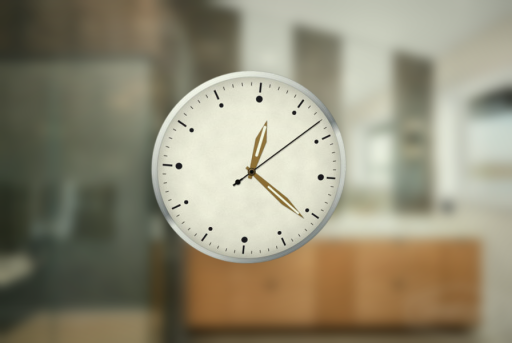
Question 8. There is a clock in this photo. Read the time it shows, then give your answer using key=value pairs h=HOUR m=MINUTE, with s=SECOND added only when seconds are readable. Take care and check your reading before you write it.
h=12 m=21 s=8
